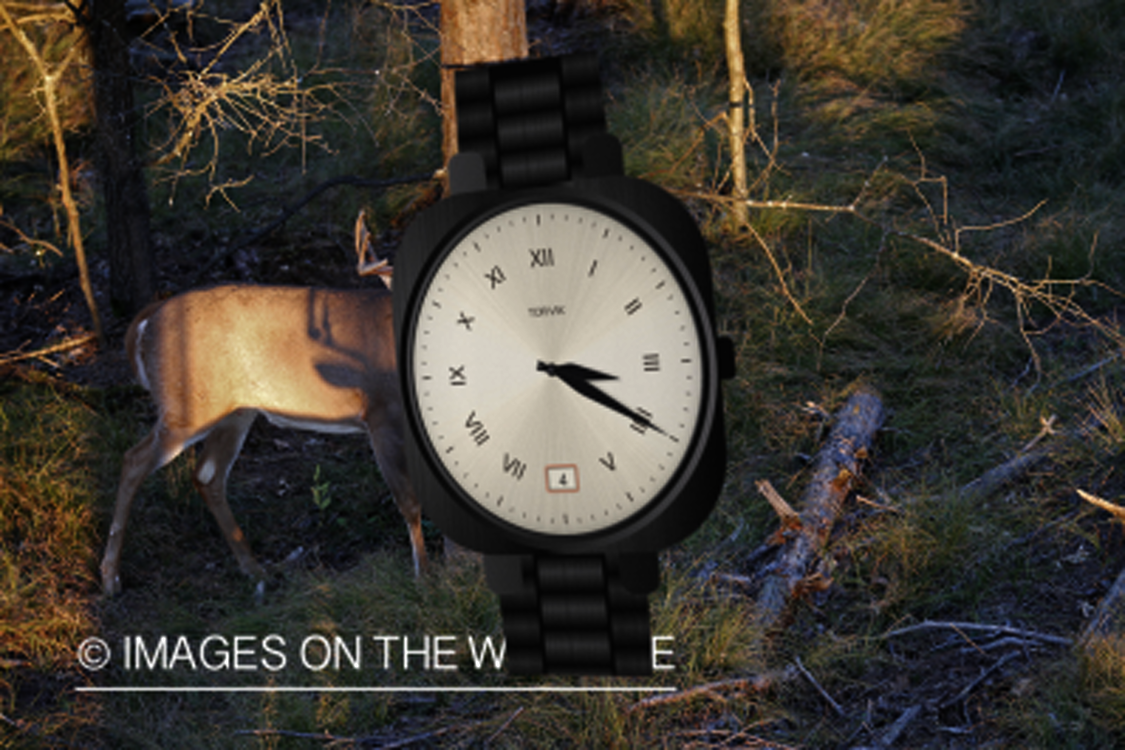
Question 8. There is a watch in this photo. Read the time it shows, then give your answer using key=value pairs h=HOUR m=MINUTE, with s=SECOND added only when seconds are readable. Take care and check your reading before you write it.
h=3 m=20
